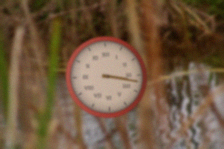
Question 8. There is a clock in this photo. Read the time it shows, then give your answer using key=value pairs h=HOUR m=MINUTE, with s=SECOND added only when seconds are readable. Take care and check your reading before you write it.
h=3 m=17
